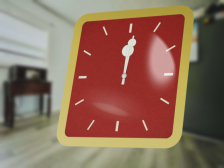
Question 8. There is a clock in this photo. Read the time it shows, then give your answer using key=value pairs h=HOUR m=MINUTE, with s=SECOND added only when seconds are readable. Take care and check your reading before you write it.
h=12 m=1
